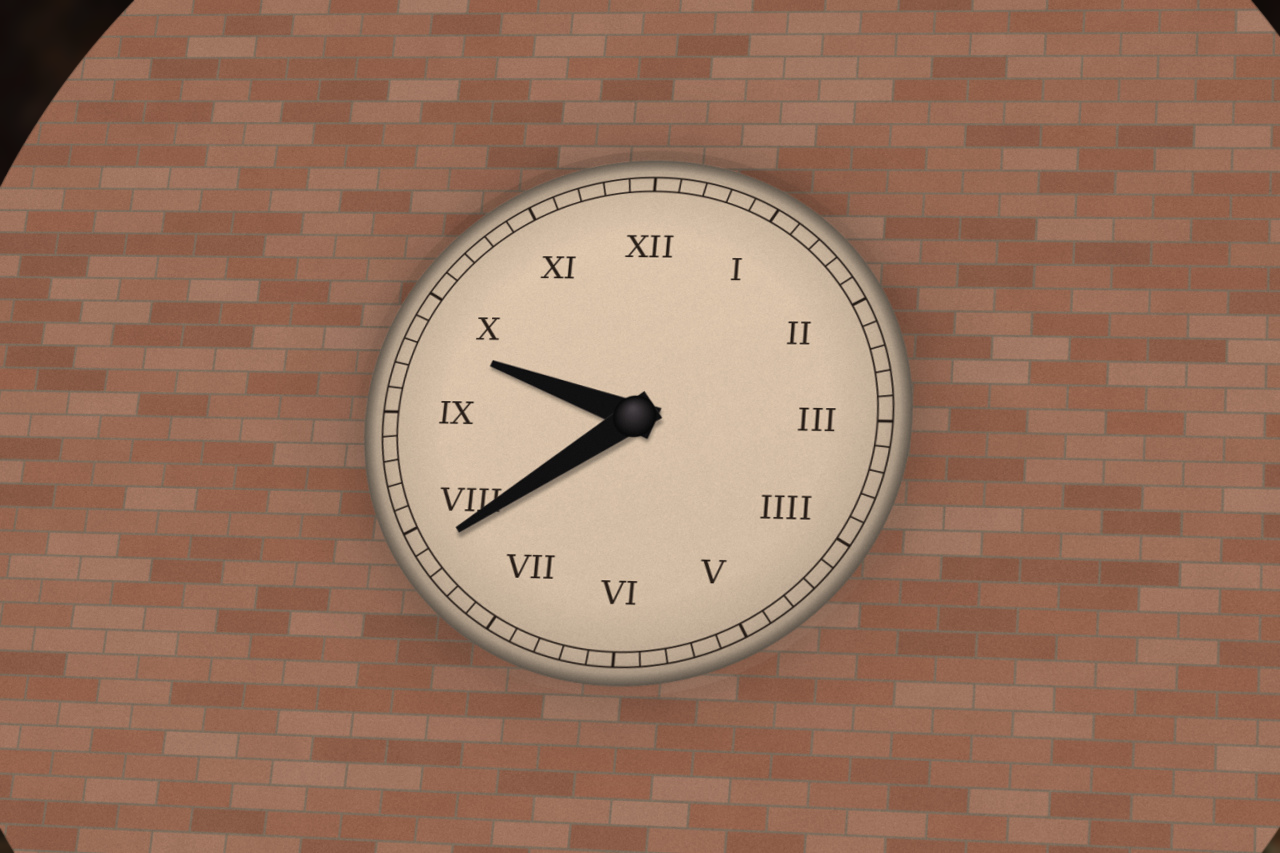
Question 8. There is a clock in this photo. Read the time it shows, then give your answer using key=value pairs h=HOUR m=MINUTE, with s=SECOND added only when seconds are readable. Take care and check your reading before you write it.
h=9 m=39
